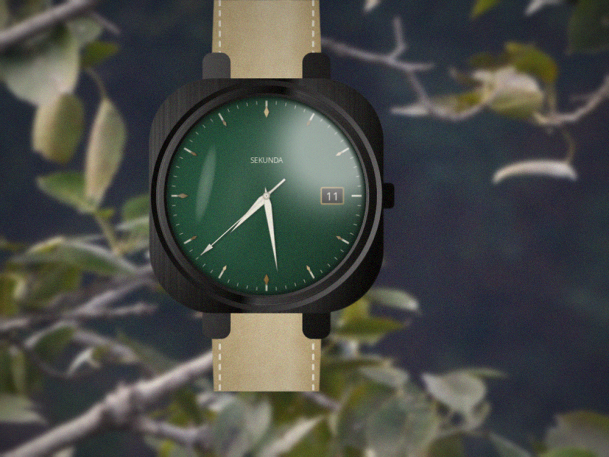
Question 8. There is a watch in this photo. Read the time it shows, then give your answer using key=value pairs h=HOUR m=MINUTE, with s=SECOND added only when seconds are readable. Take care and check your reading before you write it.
h=7 m=28 s=38
